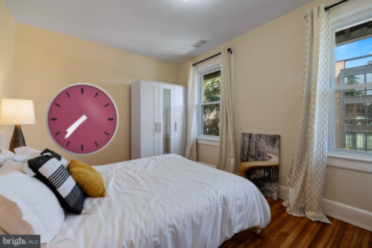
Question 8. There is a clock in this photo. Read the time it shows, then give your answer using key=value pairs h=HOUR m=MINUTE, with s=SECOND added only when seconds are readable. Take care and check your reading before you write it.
h=7 m=37
